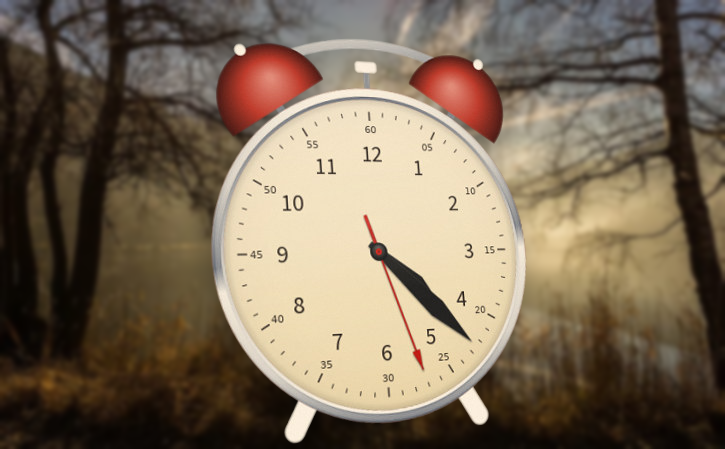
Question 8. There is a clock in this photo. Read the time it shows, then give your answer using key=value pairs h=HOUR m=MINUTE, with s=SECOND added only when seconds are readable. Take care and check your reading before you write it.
h=4 m=22 s=27
